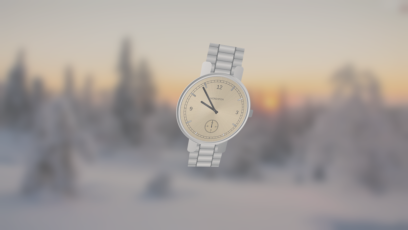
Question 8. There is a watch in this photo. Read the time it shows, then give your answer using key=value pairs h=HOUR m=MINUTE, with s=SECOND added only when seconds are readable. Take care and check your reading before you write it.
h=9 m=54
